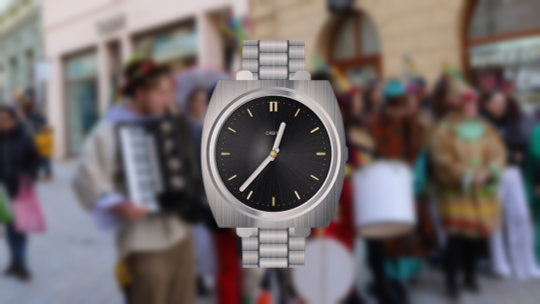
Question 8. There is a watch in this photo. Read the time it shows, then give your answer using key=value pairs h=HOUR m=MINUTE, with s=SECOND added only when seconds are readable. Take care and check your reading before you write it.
h=12 m=37
